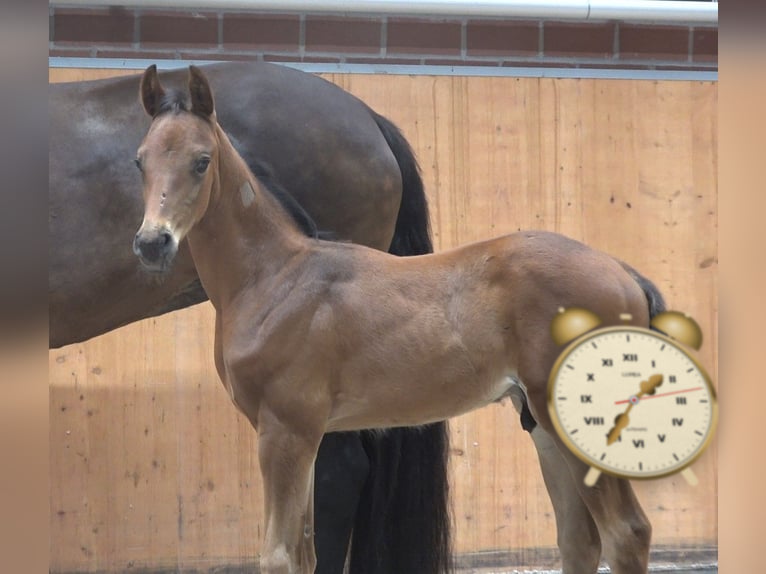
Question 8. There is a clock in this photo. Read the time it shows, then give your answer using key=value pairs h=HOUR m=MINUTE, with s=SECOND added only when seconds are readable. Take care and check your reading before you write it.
h=1 m=35 s=13
